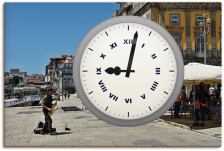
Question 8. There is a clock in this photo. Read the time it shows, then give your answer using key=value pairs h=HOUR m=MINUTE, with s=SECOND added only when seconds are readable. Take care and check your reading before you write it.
h=9 m=2
